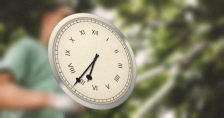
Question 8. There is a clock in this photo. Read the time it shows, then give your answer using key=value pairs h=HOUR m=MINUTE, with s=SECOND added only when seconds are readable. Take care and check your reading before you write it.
h=6 m=36
